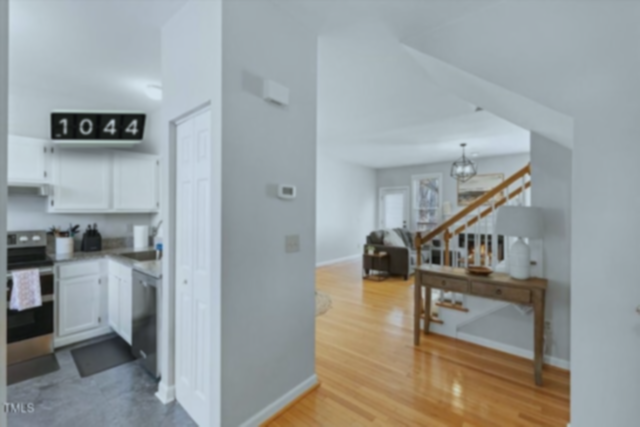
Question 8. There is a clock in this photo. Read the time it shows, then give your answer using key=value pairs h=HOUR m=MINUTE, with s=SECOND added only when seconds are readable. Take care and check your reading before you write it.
h=10 m=44
